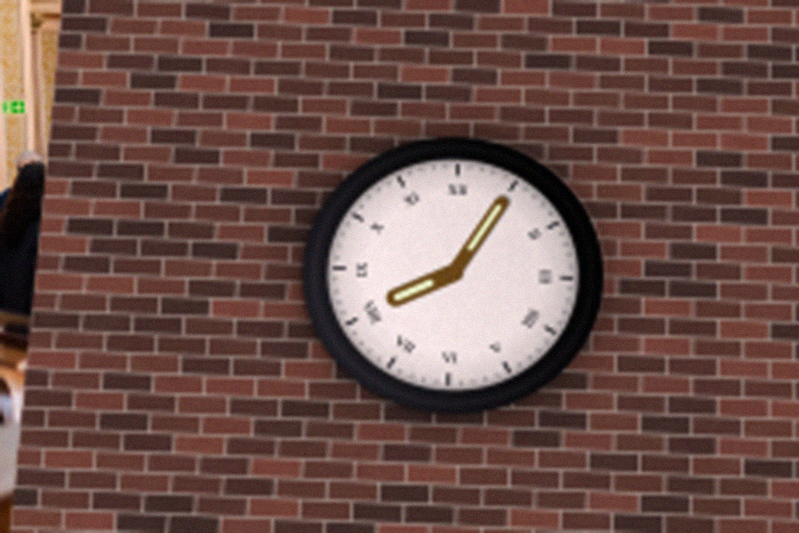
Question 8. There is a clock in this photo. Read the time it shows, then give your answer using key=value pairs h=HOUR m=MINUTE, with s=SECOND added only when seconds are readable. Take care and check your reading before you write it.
h=8 m=5
